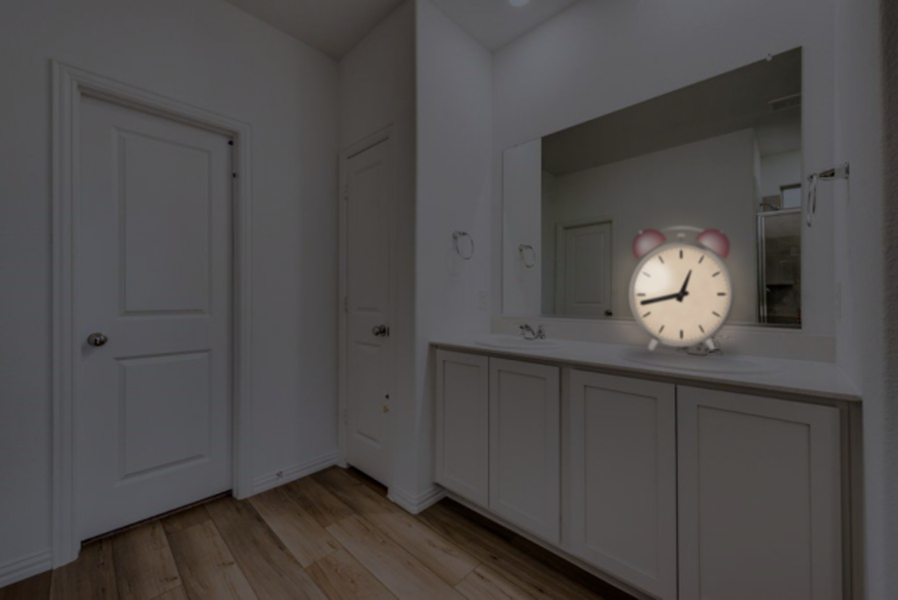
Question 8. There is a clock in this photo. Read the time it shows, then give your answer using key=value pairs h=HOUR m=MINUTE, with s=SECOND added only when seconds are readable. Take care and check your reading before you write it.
h=12 m=43
